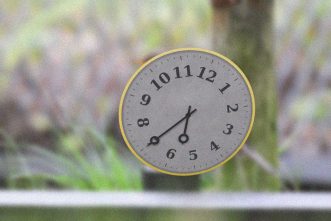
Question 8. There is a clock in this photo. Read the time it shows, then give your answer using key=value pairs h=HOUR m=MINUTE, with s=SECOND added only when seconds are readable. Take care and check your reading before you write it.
h=5 m=35
